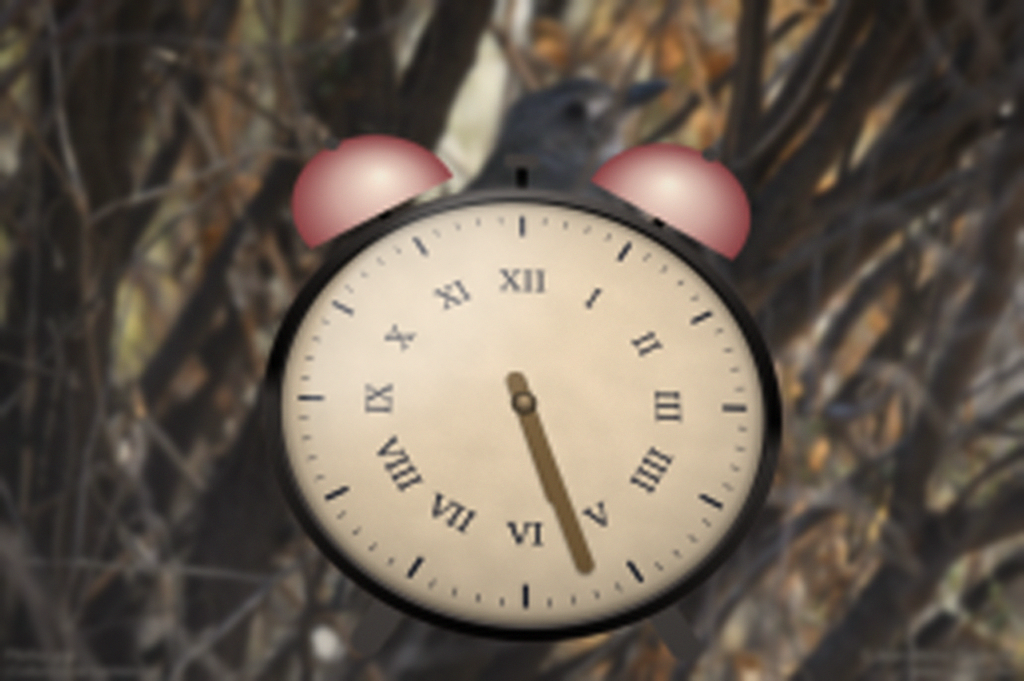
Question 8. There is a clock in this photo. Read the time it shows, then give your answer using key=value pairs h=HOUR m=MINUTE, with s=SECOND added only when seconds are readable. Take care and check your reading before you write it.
h=5 m=27
